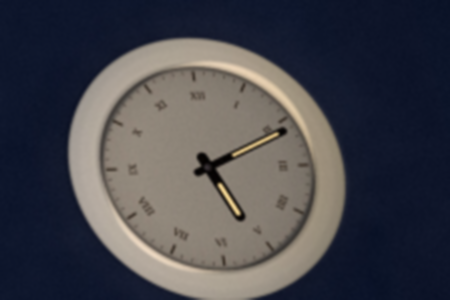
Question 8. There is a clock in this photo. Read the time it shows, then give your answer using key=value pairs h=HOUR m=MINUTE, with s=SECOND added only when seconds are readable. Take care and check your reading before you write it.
h=5 m=11
